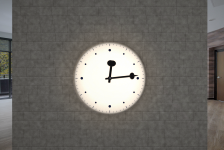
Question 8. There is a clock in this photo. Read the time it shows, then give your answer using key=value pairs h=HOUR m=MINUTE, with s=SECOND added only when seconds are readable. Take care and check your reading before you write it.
h=12 m=14
